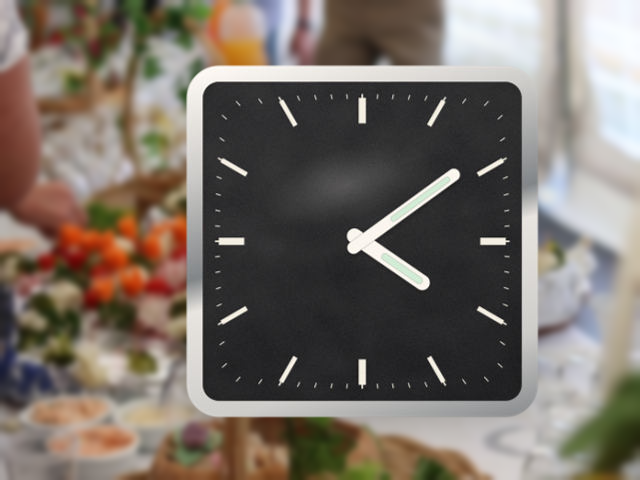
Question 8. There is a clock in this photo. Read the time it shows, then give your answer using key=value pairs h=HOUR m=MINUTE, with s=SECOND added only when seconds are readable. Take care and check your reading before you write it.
h=4 m=9
